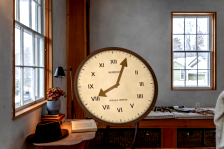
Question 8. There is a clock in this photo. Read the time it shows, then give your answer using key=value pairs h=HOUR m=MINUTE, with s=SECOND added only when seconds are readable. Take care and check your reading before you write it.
h=8 m=4
